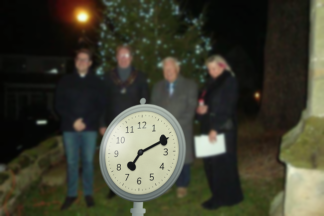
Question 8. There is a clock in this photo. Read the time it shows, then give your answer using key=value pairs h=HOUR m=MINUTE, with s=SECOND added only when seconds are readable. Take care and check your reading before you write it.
h=7 m=11
